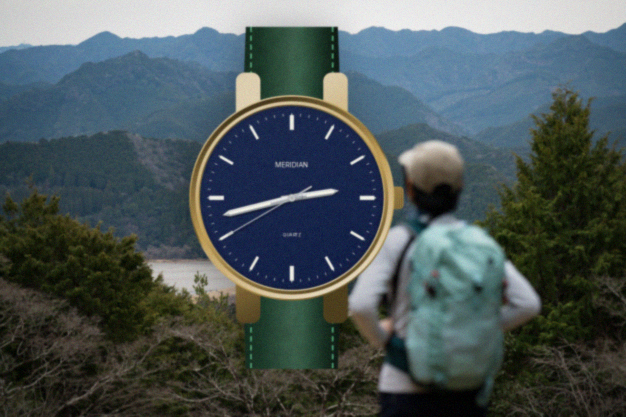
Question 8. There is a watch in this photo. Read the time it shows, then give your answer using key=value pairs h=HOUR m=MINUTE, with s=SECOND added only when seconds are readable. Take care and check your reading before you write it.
h=2 m=42 s=40
